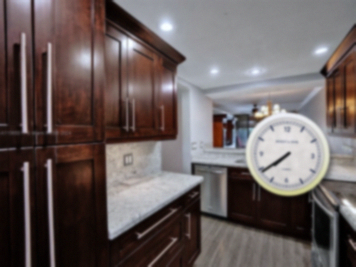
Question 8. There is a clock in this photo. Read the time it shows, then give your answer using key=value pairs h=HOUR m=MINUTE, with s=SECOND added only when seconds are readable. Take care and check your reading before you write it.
h=7 m=39
